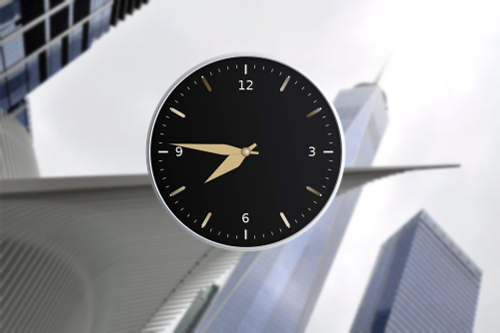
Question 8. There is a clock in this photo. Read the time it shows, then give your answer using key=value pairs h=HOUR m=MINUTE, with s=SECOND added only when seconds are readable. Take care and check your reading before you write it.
h=7 m=46
